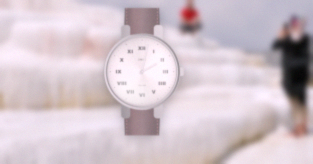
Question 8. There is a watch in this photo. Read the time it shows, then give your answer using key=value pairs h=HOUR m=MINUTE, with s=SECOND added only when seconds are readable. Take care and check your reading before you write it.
h=2 m=2
